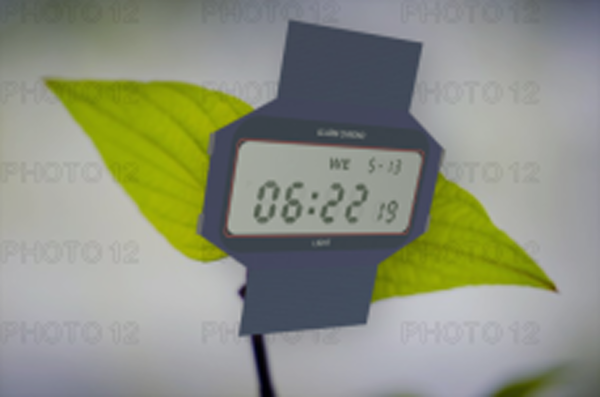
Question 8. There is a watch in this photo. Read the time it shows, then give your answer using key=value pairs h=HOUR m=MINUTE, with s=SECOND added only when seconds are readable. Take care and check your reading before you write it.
h=6 m=22 s=19
